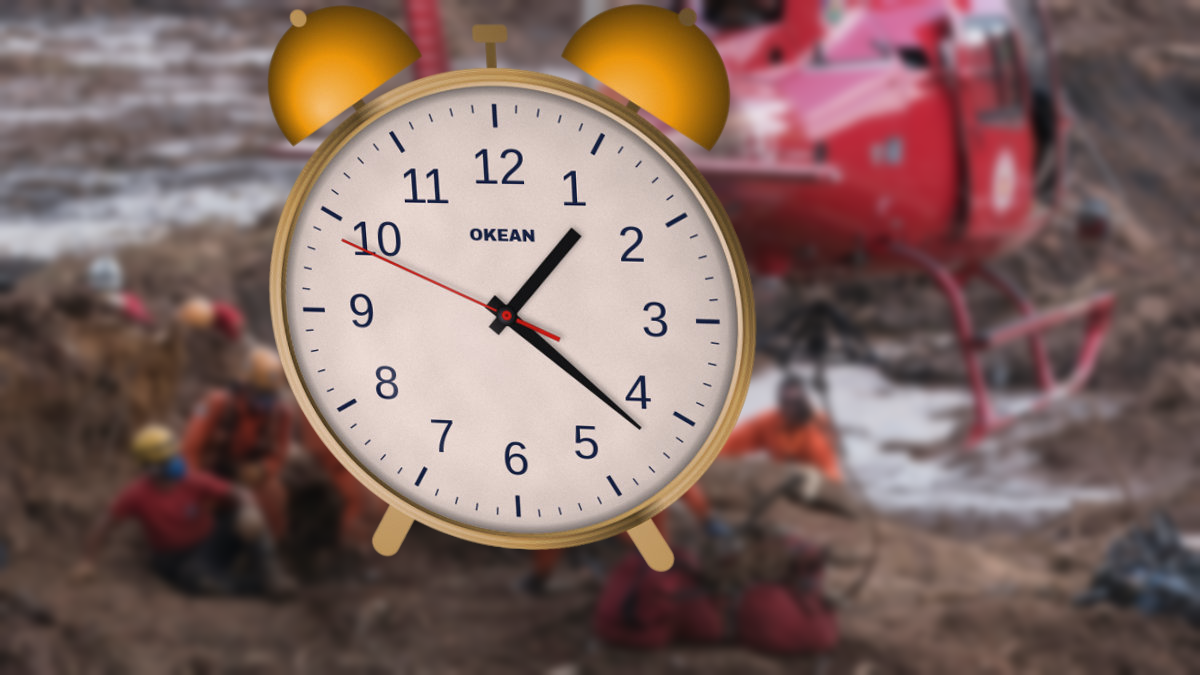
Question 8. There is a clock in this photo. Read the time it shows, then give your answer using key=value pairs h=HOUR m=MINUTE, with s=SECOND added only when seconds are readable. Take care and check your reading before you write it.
h=1 m=21 s=49
